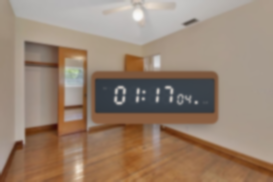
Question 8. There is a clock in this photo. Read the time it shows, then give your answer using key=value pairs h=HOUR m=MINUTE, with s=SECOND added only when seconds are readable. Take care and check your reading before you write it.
h=1 m=17
